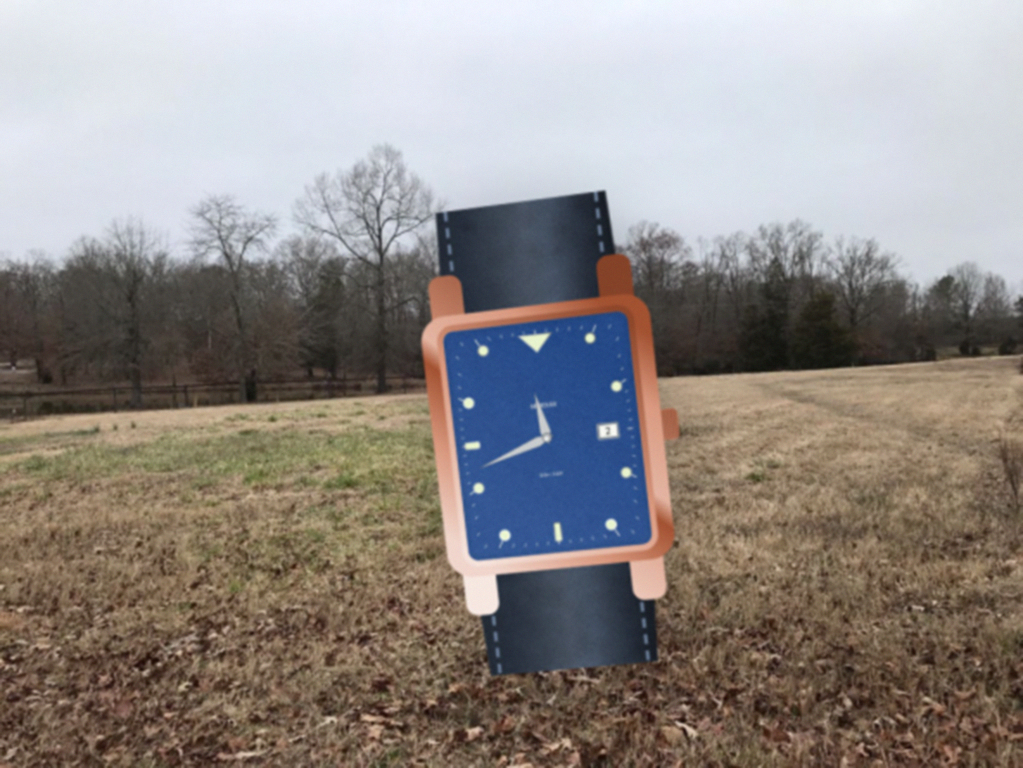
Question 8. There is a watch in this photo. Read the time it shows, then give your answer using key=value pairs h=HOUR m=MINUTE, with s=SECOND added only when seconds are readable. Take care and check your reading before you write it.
h=11 m=42
